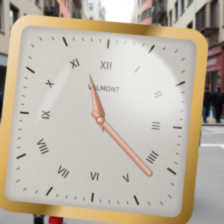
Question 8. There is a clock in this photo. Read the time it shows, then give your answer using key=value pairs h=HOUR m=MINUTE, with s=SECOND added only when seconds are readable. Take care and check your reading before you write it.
h=11 m=22
